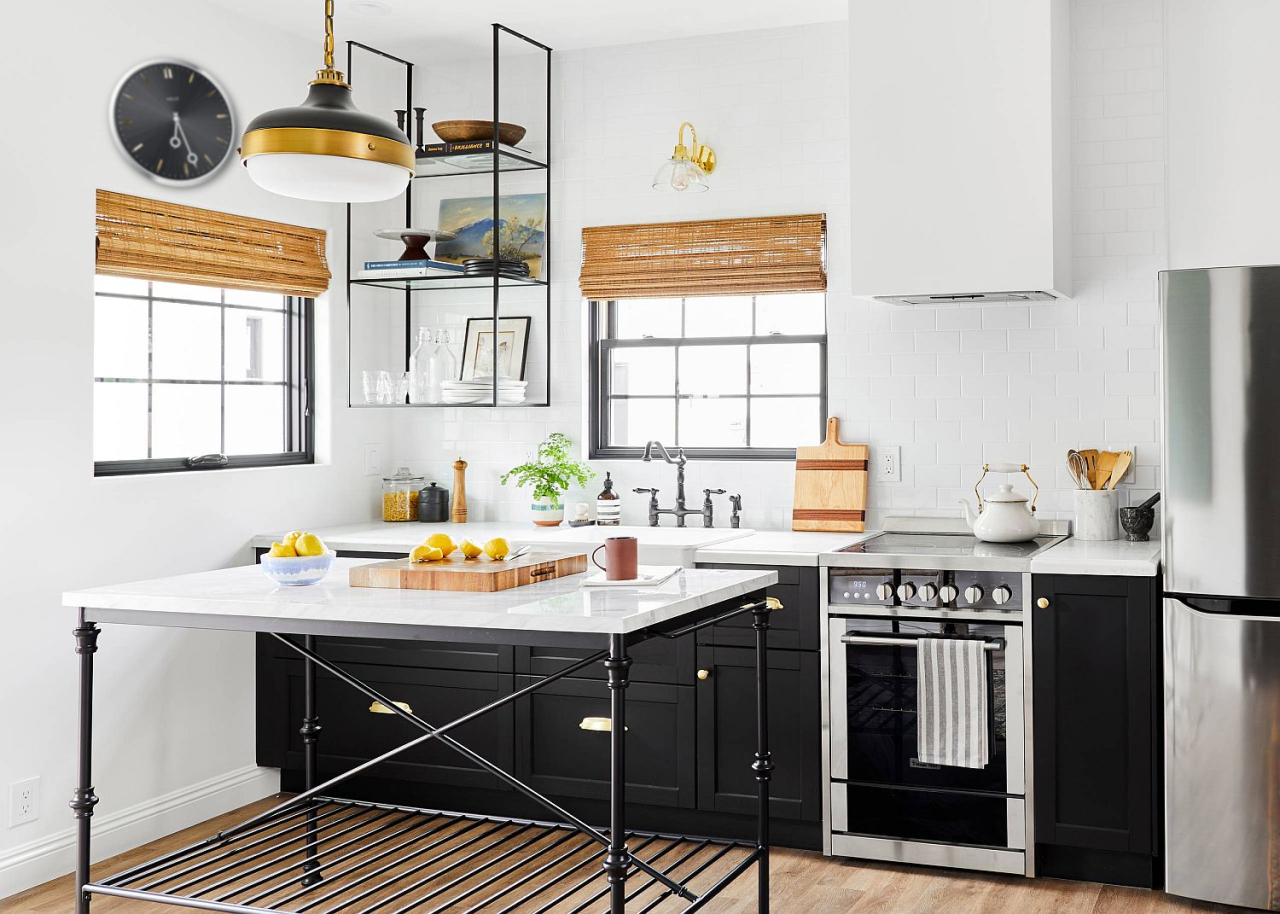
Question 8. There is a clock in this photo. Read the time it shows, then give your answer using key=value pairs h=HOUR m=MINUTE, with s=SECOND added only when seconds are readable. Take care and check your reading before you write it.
h=6 m=28
